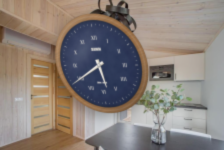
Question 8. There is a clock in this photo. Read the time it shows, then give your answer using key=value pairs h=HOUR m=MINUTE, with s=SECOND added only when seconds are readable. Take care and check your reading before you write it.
h=5 m=40
